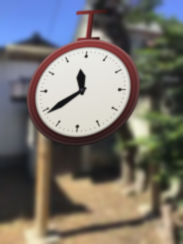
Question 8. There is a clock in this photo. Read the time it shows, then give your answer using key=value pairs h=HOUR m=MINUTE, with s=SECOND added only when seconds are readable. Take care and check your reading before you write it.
h=11 m=39
